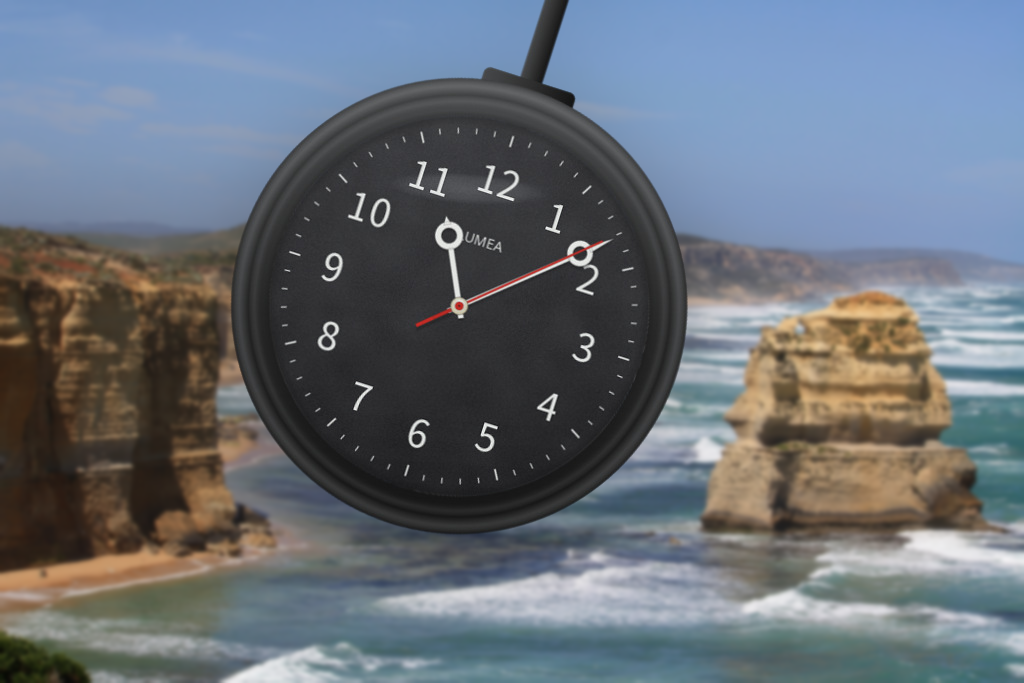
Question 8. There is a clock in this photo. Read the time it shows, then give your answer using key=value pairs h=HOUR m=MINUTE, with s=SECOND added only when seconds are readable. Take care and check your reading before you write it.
h=11 m=8 s=8
